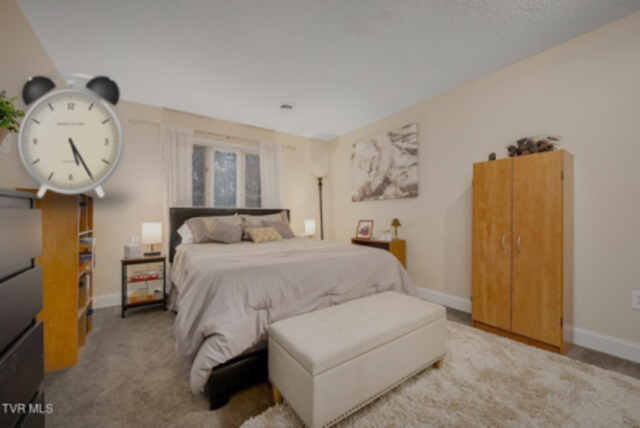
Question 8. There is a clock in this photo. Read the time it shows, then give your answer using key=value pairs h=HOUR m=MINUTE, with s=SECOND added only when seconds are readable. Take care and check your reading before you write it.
h=5 m=25
